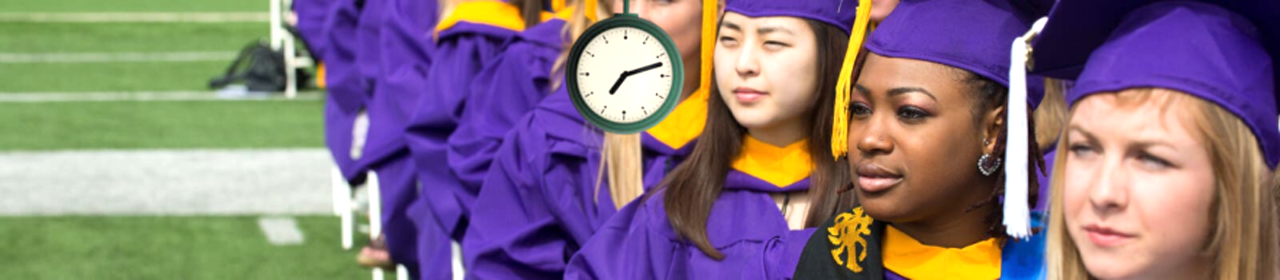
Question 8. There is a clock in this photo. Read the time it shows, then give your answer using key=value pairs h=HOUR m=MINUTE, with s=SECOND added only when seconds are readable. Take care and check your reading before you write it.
h=7 m=12
